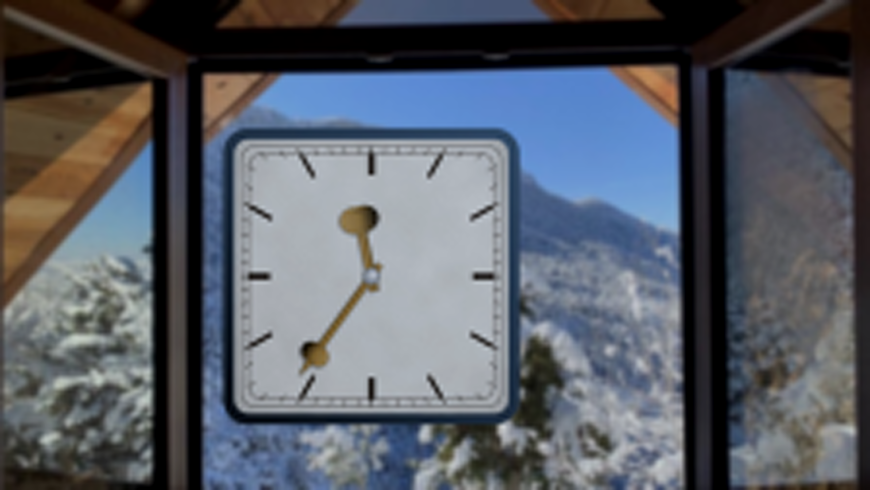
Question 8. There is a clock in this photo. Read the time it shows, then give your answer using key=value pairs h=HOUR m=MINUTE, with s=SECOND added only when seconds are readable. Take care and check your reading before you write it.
h=11 m=36
